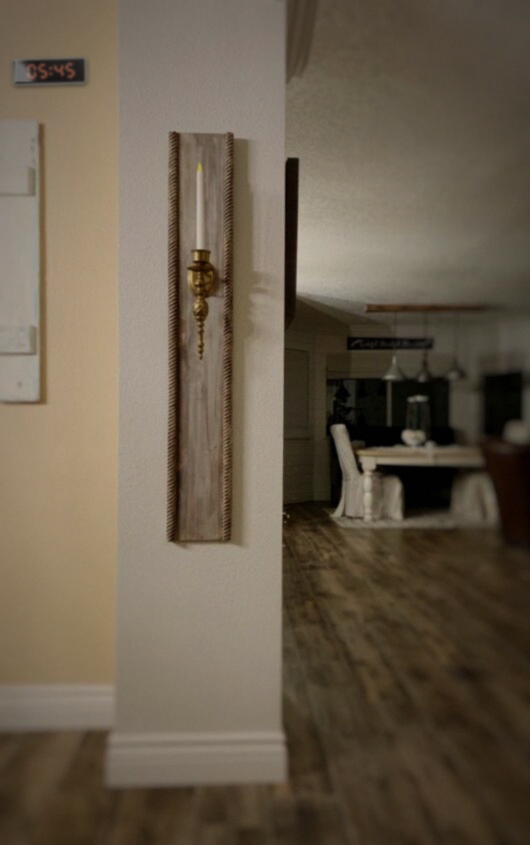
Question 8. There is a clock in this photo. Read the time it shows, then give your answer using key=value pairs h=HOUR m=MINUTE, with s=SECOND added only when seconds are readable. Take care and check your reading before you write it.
h=5 m=45
